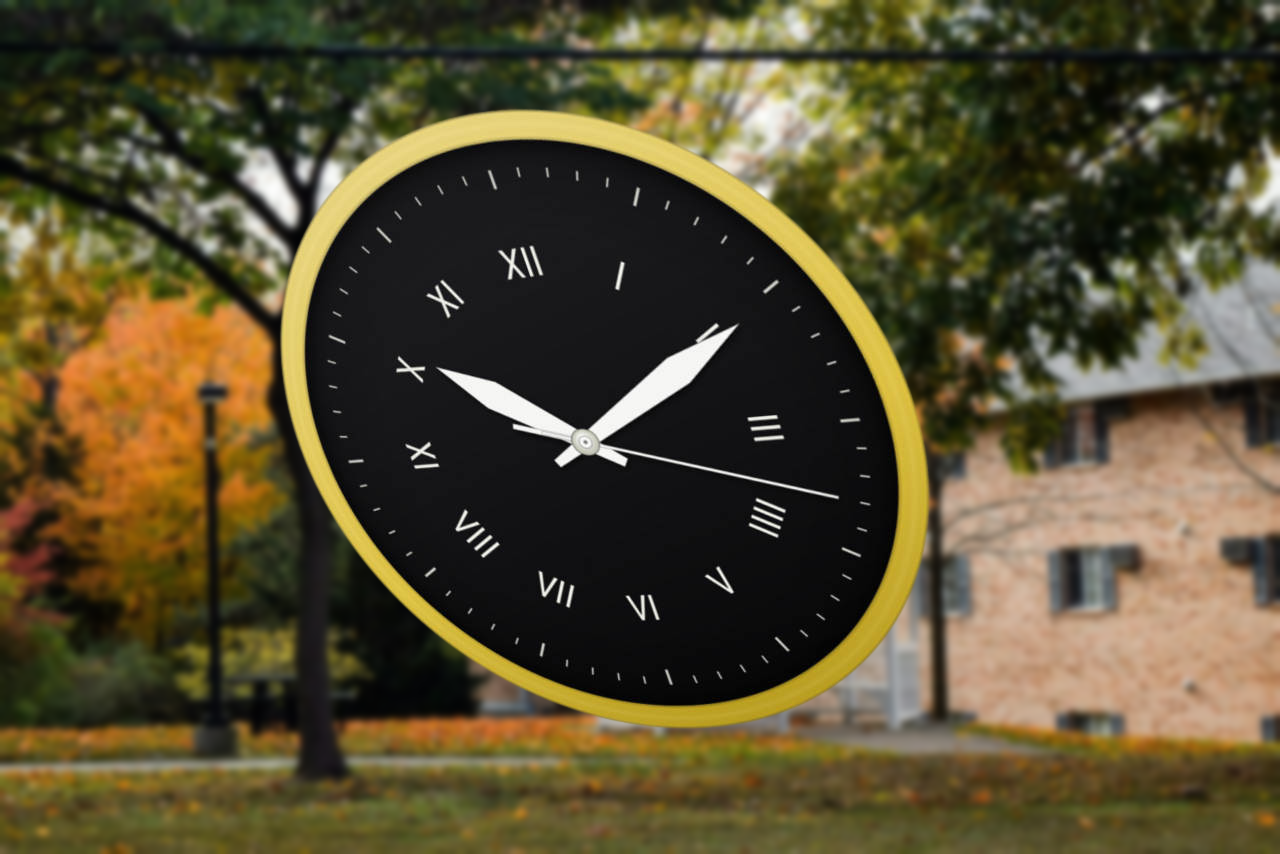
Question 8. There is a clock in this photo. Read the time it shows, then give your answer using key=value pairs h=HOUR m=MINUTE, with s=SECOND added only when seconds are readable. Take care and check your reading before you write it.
h=10 m=10 s=18
